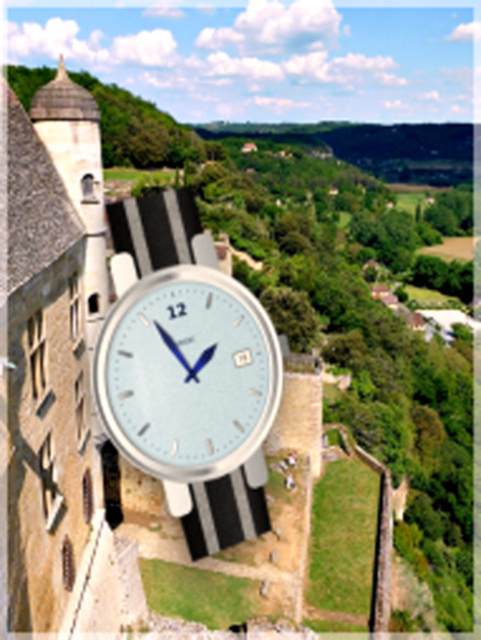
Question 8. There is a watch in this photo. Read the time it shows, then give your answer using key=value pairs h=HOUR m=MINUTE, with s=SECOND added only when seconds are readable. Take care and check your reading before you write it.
h=1 m=56
